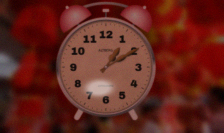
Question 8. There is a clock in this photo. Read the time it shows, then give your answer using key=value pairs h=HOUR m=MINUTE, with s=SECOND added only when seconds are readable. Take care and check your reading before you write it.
h=1 m=10
